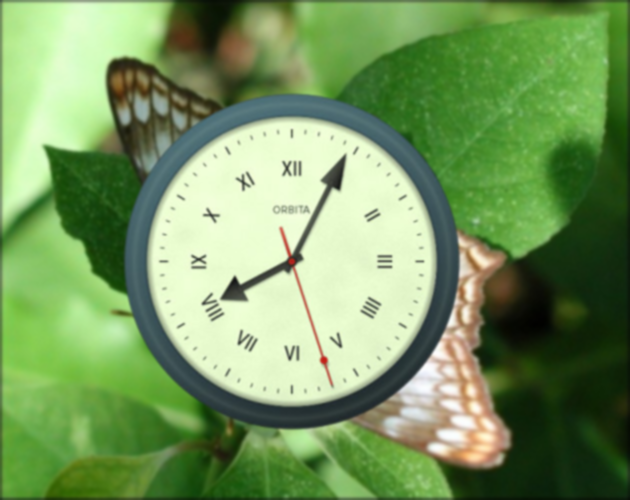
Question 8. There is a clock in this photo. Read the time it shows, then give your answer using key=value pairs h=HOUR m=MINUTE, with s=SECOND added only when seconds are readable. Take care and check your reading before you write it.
h=8 m=4 s=27
